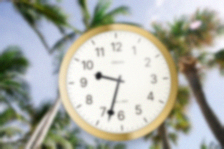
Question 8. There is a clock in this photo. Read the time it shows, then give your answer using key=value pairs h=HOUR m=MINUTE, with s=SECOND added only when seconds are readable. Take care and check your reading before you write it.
h=9 m=33
